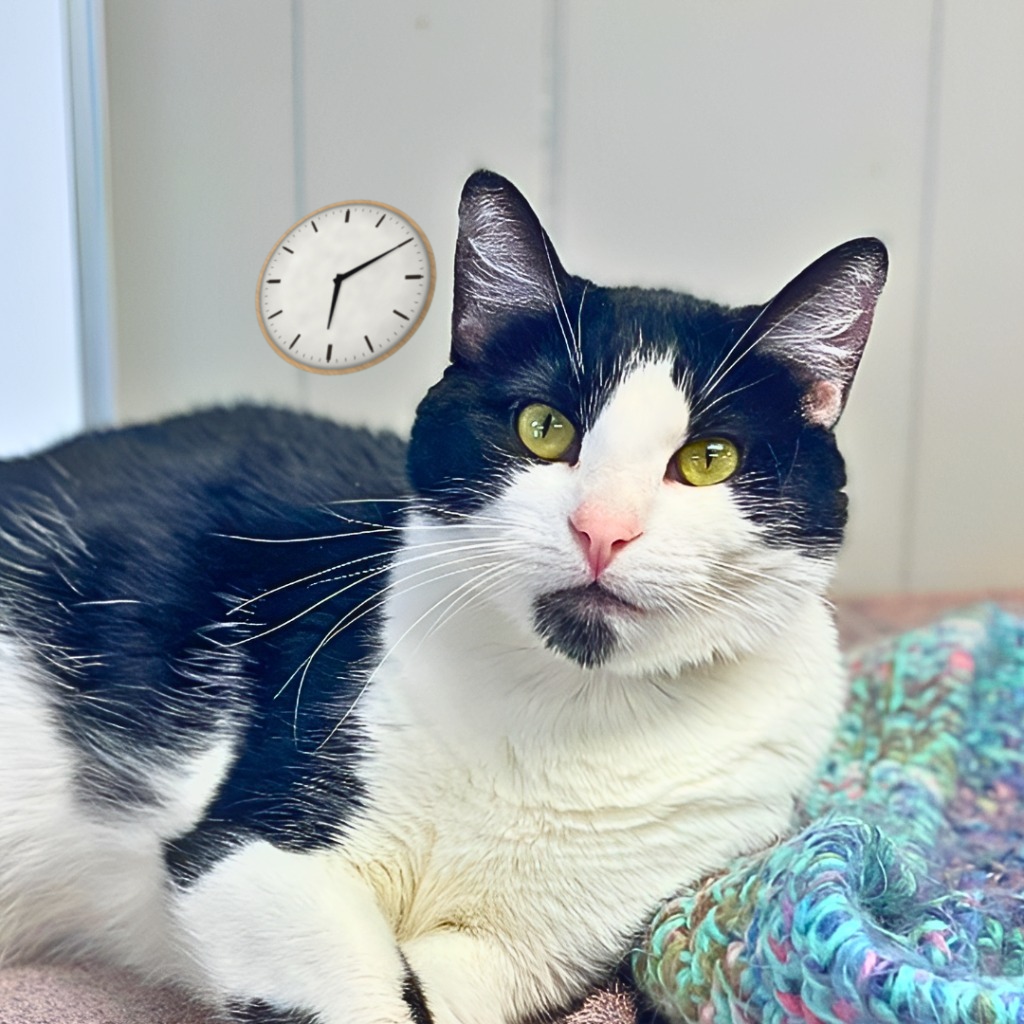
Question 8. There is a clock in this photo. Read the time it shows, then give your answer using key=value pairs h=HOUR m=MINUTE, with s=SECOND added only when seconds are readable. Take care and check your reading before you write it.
h=6 m=10
